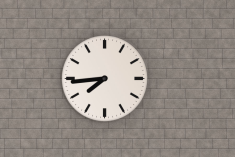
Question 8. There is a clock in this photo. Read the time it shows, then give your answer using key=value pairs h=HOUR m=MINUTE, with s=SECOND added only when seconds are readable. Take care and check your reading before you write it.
h=7 m=44
